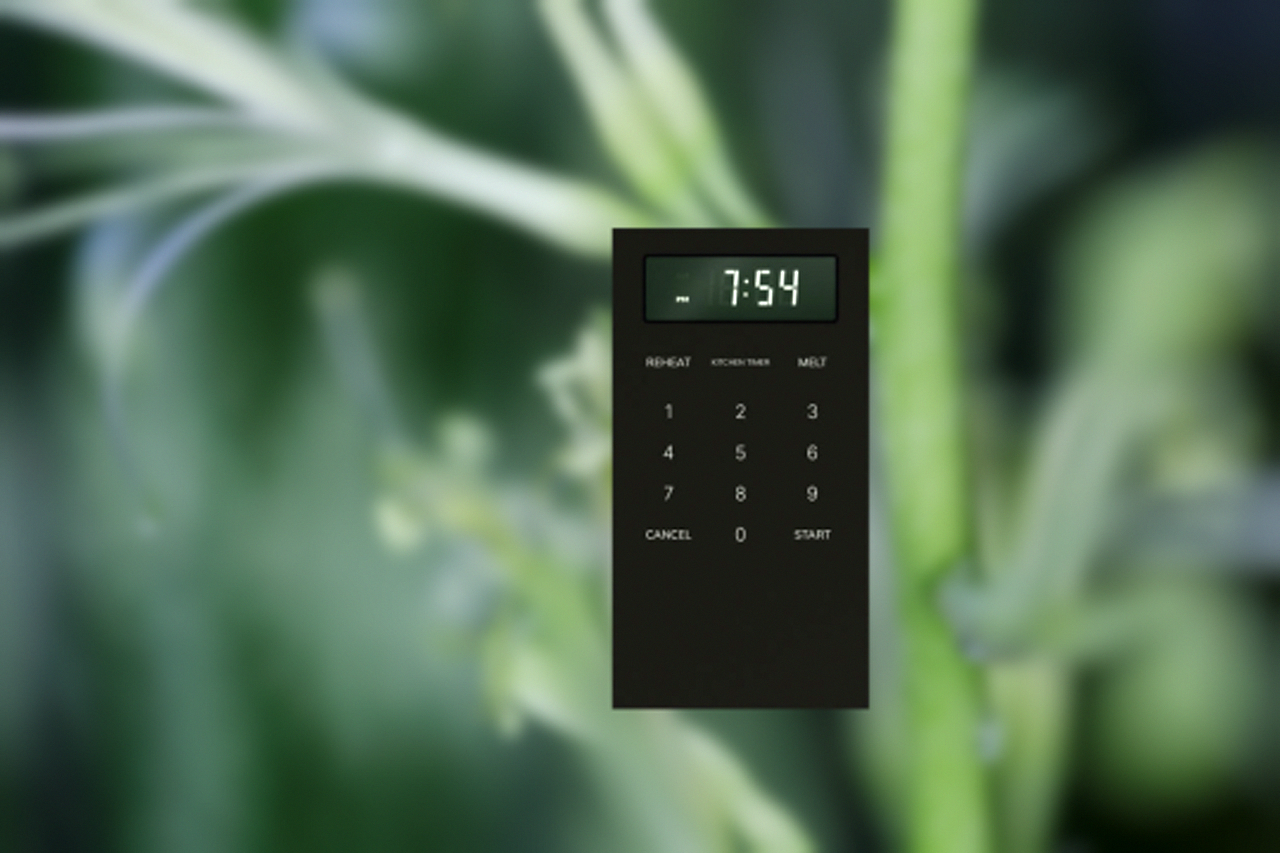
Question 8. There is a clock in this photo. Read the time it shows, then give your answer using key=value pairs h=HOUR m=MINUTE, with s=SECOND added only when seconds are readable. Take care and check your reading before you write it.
h=7 m=54
